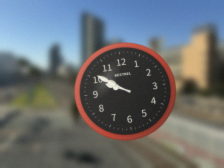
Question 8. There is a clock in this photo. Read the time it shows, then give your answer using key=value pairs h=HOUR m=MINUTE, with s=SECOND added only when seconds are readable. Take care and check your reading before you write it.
h=9 m=51
